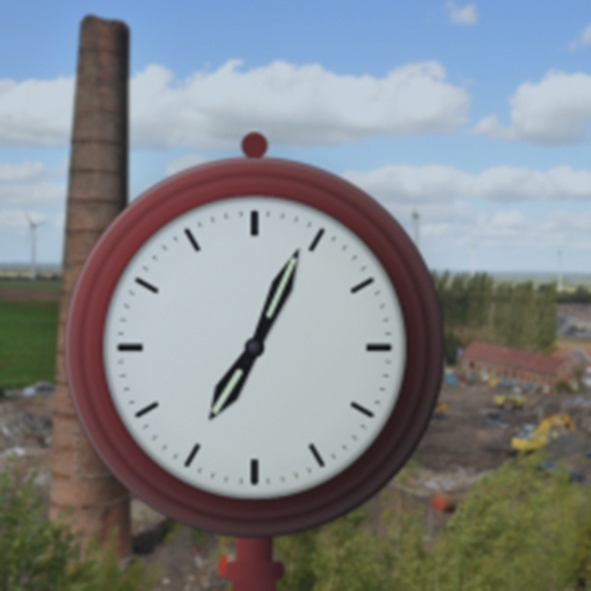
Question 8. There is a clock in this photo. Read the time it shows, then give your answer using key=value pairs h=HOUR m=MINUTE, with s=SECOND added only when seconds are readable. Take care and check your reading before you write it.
h=7 m=4
